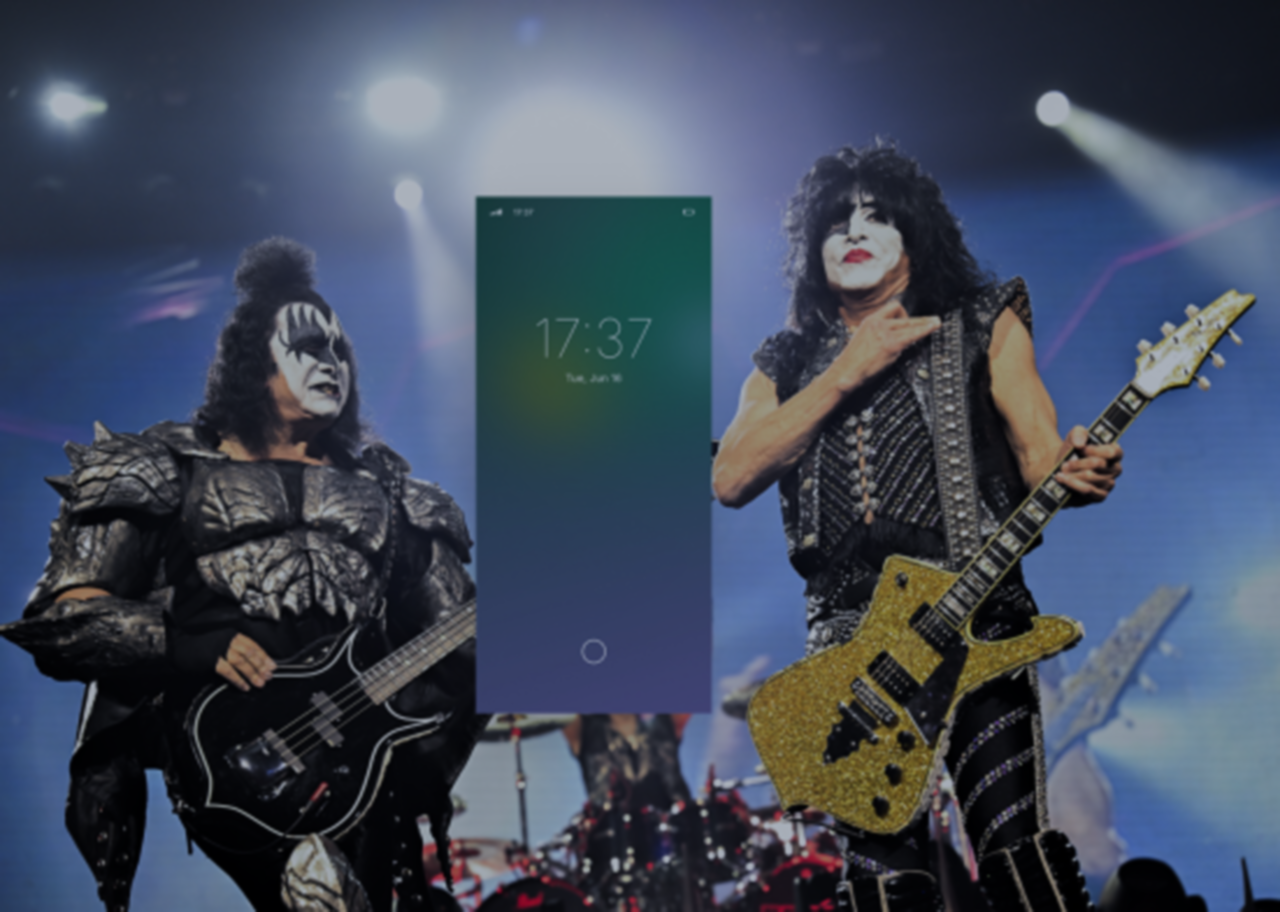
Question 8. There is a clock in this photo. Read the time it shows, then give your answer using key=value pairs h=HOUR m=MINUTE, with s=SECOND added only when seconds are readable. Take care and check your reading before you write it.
h=17 m=37
